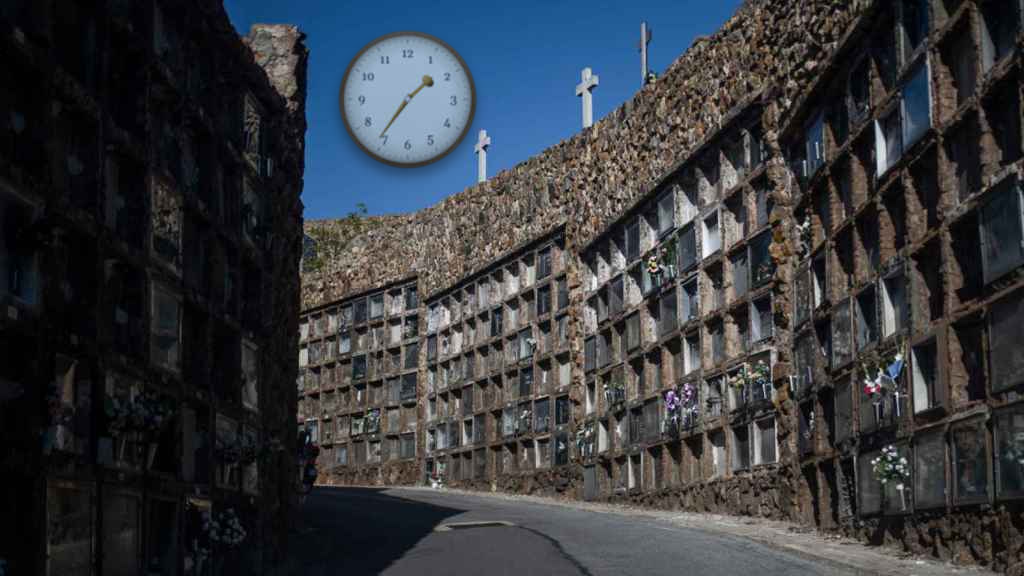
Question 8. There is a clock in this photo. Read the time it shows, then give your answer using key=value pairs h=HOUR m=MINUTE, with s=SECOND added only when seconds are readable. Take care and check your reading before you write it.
h=1 m=36
